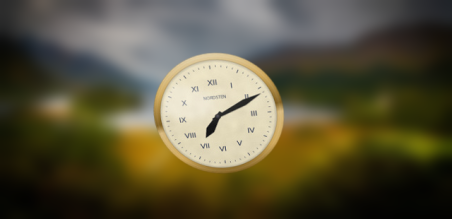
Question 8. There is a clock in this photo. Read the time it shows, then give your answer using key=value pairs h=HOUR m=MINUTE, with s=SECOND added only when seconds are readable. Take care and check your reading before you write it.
h=7 m=11
